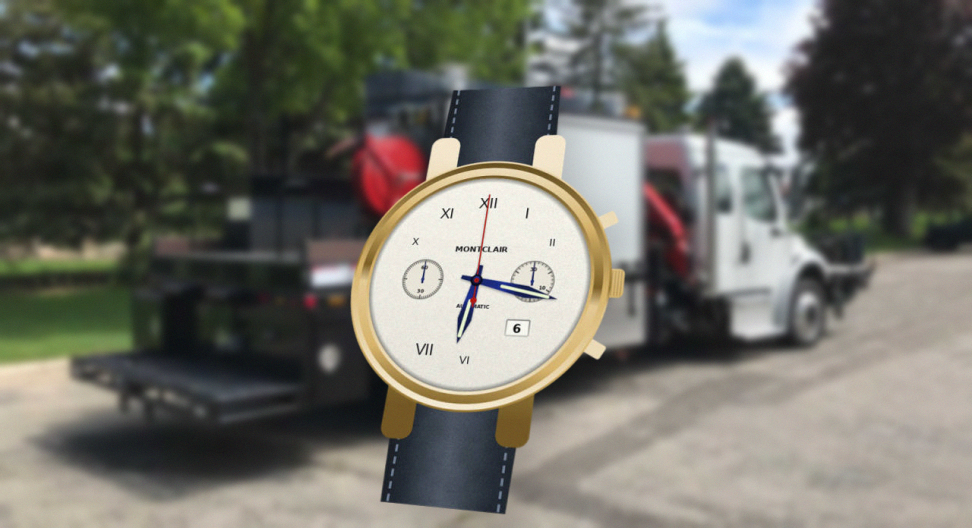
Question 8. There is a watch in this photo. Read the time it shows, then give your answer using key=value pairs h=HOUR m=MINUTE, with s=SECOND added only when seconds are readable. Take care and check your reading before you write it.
h=6 m=17
